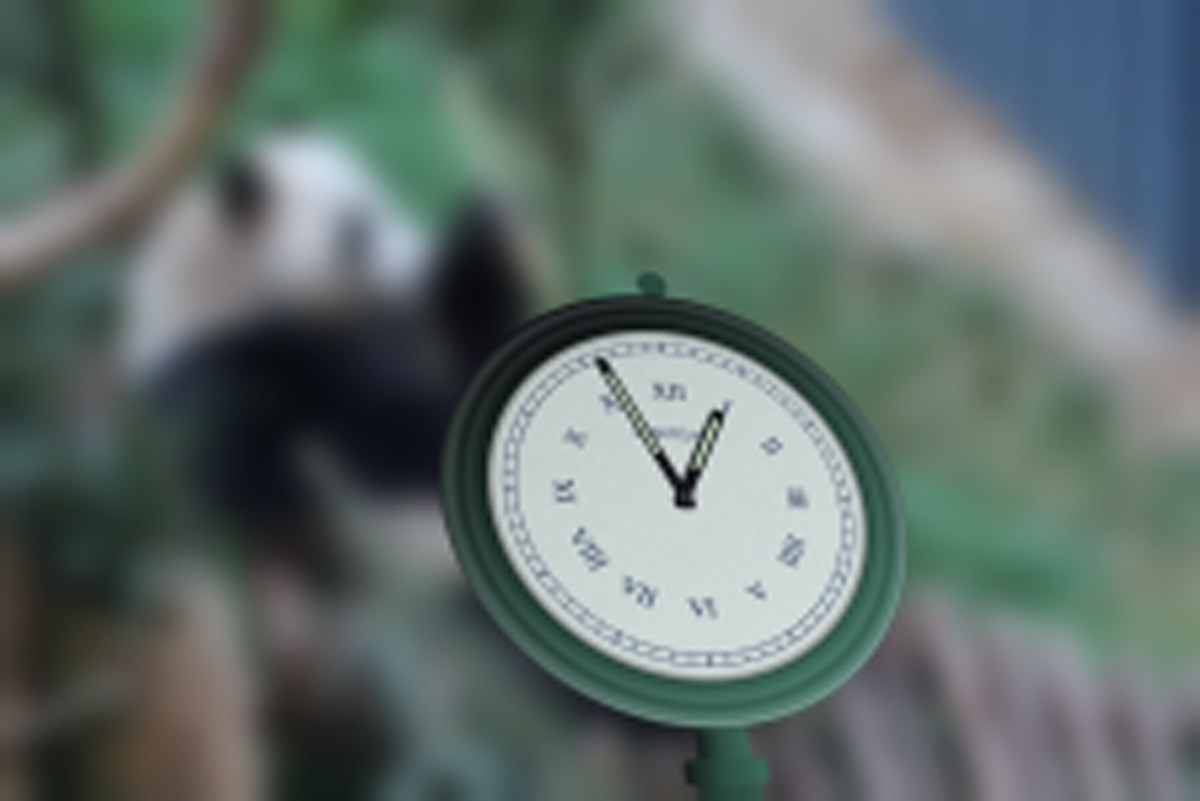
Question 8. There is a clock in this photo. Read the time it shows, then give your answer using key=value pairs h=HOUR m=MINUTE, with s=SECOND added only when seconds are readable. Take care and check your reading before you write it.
h=12 m=56
